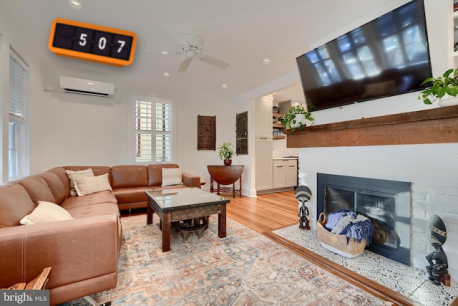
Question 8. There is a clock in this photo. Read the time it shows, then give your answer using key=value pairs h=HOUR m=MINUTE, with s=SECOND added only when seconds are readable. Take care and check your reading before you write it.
h=5 m=7
